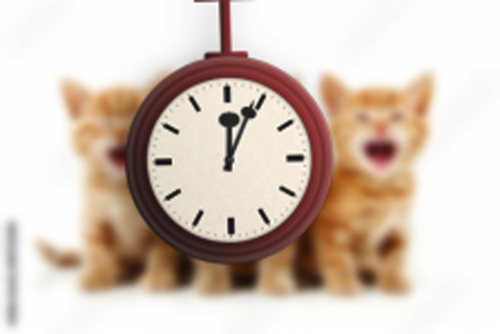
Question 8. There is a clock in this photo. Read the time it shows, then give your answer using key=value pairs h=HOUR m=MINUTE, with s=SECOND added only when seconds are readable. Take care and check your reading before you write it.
h=12 m=4
